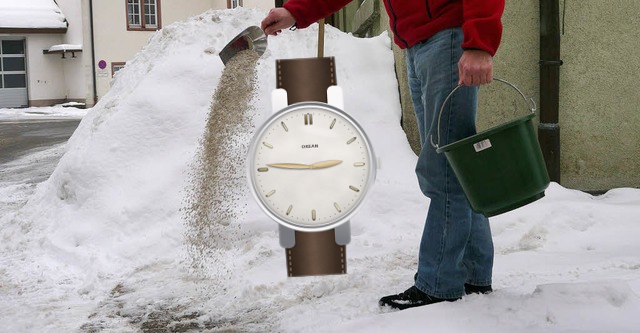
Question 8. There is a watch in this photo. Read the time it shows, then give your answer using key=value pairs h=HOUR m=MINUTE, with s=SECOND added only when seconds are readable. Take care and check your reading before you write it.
h=2 m=46
